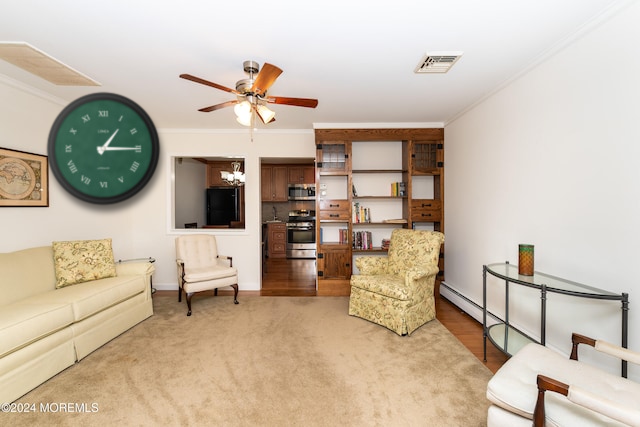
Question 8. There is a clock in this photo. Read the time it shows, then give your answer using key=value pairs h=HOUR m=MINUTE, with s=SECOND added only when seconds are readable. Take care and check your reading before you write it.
h=1 m=15
